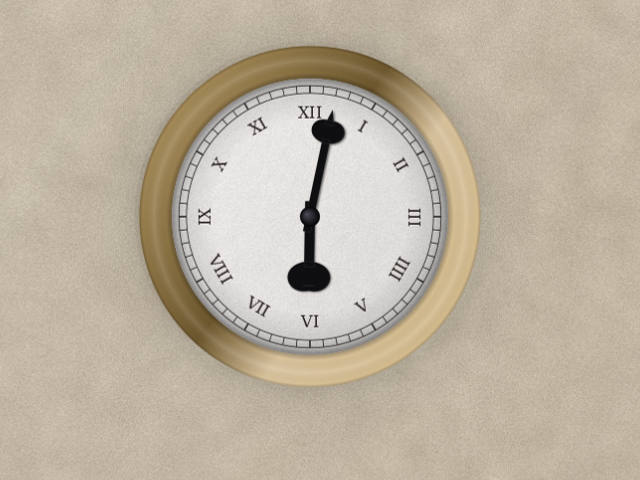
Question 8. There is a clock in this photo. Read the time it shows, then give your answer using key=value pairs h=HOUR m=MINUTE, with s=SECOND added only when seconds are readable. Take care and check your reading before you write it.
h=6 m=2
